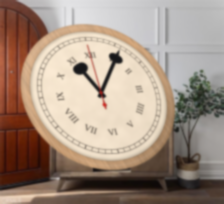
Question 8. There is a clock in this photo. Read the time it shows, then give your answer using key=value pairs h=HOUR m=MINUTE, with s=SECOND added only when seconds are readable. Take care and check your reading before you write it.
h=11 m=6 s=0
